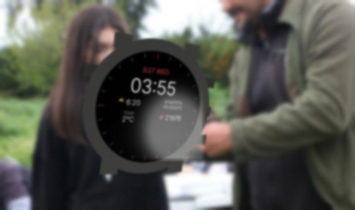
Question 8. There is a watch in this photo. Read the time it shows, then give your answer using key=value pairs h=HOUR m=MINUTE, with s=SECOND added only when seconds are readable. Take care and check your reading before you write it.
h=3 m=55
